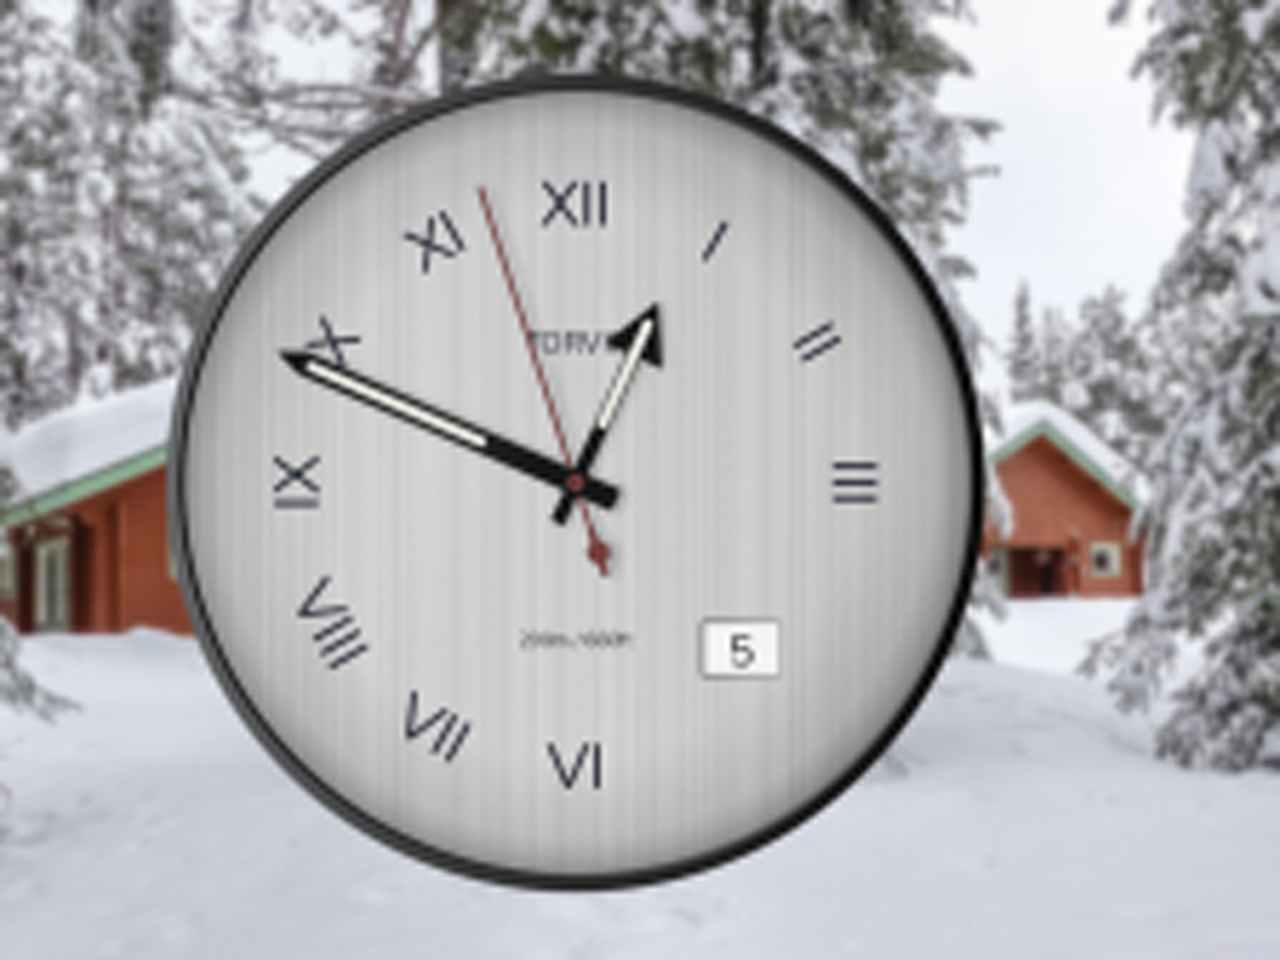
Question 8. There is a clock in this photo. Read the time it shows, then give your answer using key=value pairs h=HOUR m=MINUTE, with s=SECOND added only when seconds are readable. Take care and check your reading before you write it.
h=12 m=48 s=57
